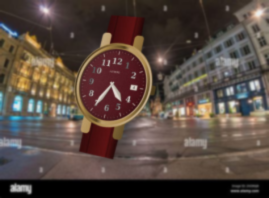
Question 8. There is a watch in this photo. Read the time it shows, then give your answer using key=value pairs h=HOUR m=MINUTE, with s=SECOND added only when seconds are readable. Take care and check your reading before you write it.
h=4 m=35
